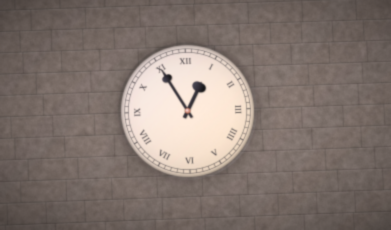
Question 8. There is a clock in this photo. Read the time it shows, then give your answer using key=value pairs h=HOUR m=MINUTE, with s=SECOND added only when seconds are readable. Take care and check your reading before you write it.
h=12 m=55
